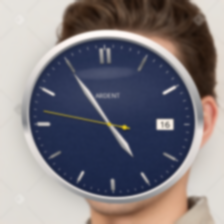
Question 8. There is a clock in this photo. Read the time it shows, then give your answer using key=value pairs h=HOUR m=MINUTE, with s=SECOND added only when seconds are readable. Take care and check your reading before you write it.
h=4 m=54 s=47
